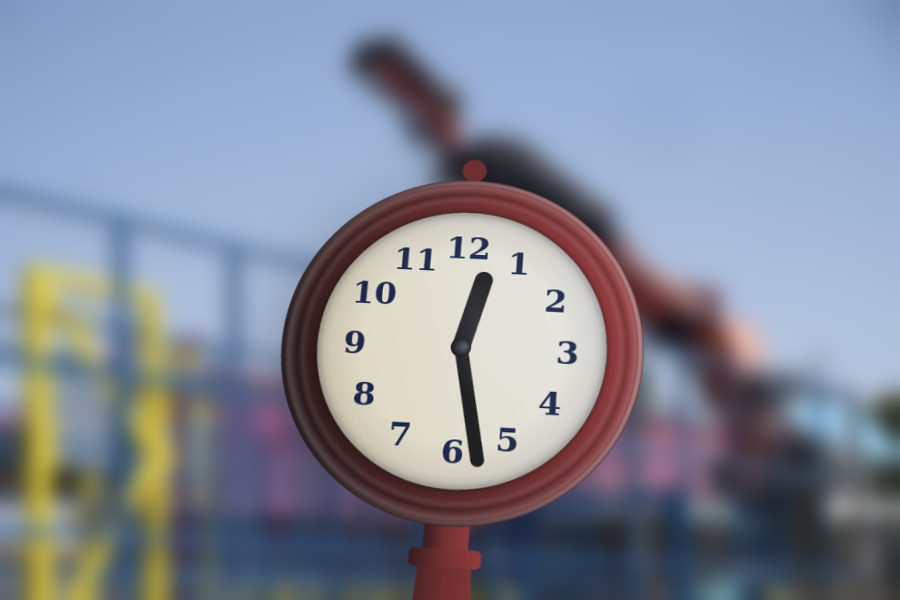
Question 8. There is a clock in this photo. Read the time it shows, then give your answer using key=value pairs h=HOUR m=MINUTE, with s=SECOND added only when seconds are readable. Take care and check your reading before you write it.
h=12 m=28
